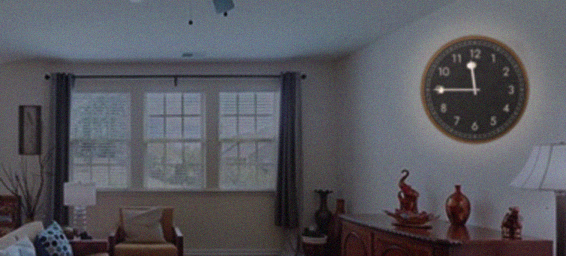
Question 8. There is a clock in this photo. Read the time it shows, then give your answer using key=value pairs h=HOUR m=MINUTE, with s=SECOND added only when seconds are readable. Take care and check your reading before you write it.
h=11 m=45
